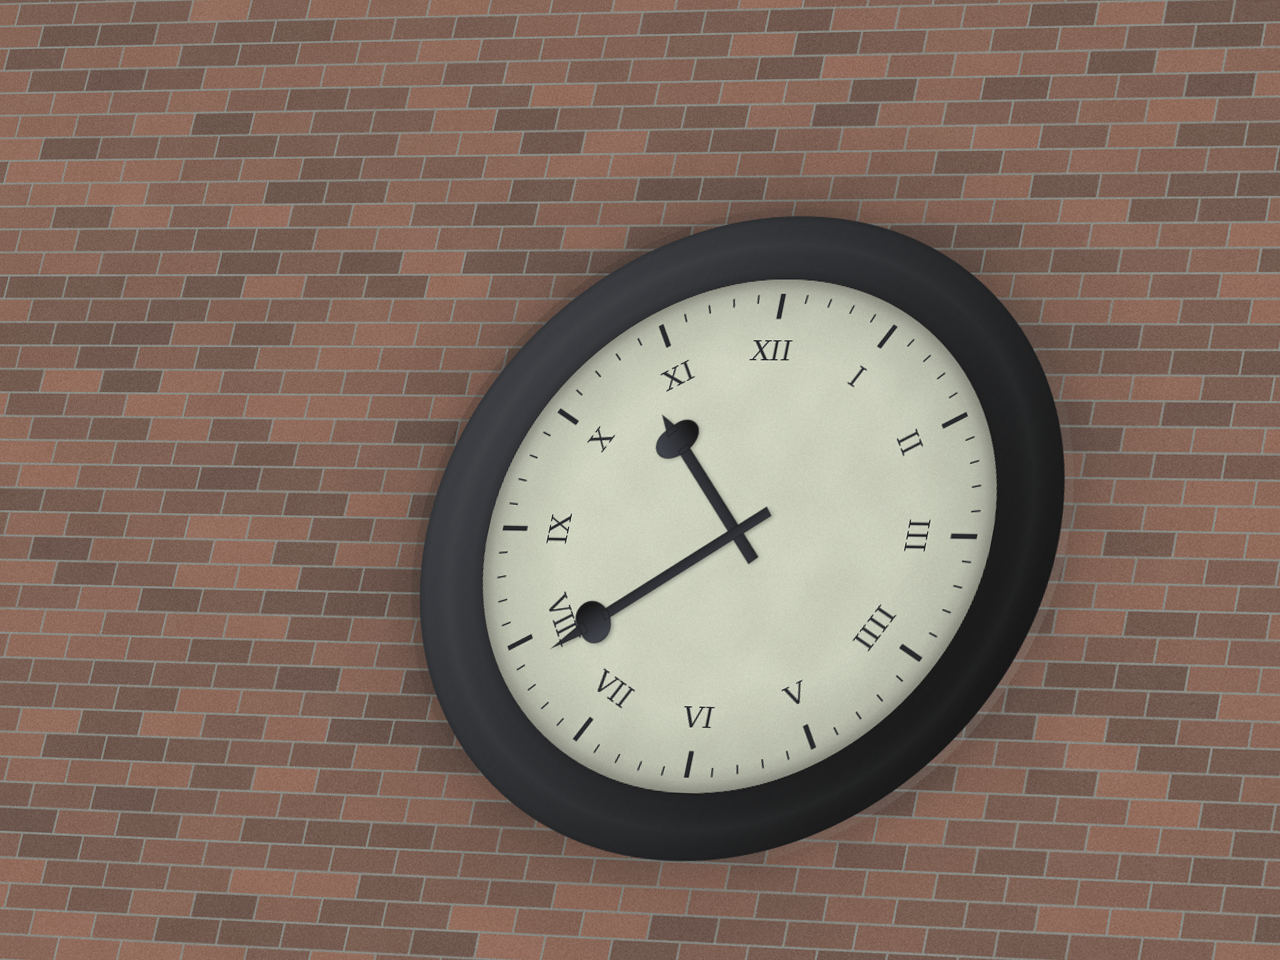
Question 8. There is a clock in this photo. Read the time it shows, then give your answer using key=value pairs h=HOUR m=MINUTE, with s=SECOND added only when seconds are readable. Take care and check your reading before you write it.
h=10 m=39
